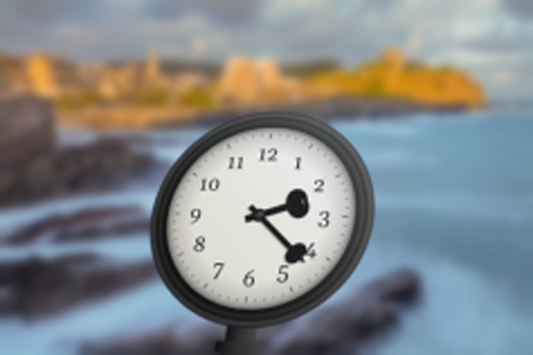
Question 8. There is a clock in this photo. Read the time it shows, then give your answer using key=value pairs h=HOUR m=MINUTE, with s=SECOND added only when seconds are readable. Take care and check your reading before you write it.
h=2 m=22
